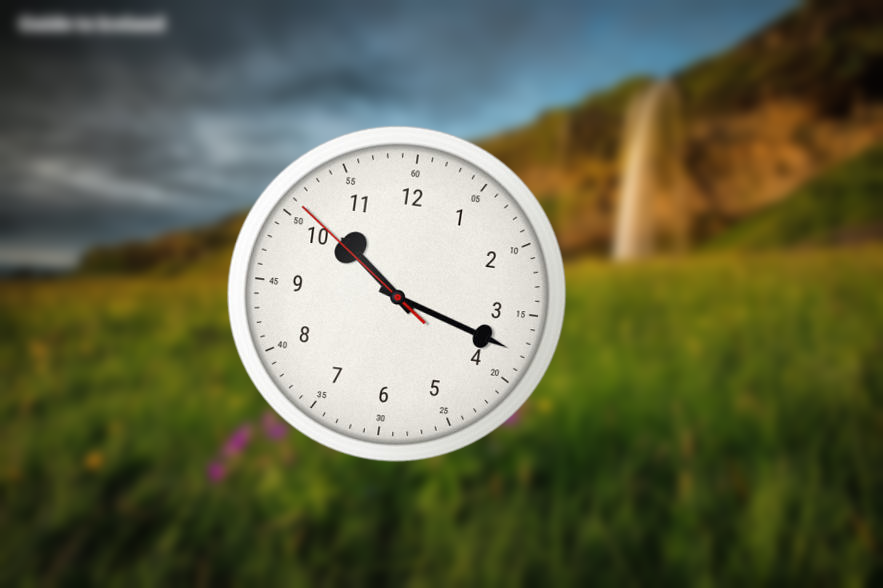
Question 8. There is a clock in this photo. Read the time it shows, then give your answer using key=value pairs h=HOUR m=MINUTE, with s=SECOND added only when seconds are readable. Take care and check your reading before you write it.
h=10 m=17 s=51
